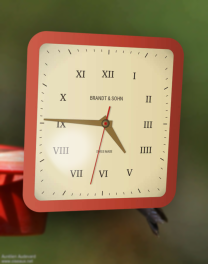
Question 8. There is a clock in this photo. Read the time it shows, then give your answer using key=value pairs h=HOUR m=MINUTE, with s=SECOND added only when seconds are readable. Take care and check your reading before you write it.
h=4 m=45 s=32
